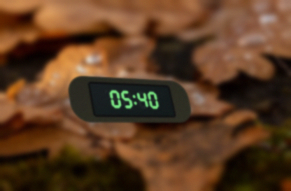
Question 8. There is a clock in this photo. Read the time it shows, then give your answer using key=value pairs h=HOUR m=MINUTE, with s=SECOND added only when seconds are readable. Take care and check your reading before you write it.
h=5 m=40
